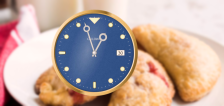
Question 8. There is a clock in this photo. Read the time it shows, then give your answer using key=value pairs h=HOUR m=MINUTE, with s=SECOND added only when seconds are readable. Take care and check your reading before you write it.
h=12 m=57
